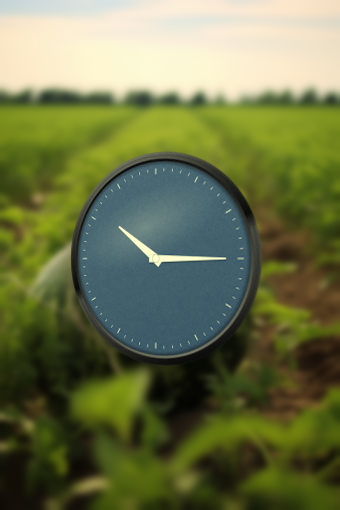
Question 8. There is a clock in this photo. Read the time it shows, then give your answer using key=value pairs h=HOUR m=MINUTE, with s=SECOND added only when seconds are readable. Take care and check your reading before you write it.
h=10 m=15
